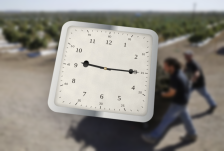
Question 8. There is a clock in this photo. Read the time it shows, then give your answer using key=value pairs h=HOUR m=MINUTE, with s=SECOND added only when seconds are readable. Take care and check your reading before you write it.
h=9 m=15
